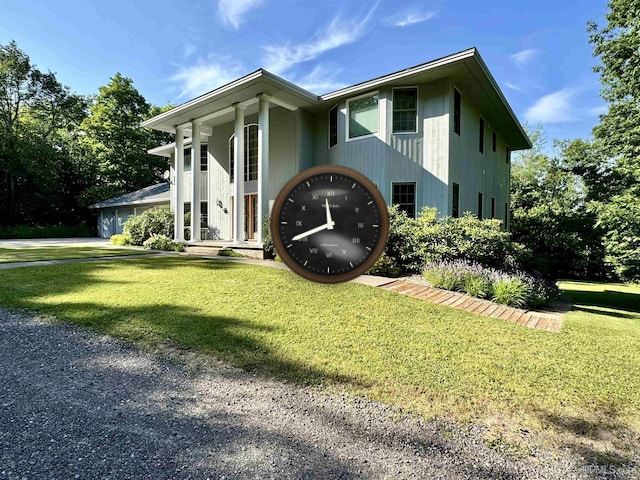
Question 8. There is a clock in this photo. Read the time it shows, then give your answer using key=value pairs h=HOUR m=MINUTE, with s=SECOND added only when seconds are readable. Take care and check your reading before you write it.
h=11 m=41
